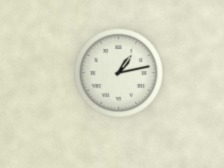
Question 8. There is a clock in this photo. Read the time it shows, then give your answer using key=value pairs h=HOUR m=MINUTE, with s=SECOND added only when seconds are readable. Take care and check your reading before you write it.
h=1 m=13
